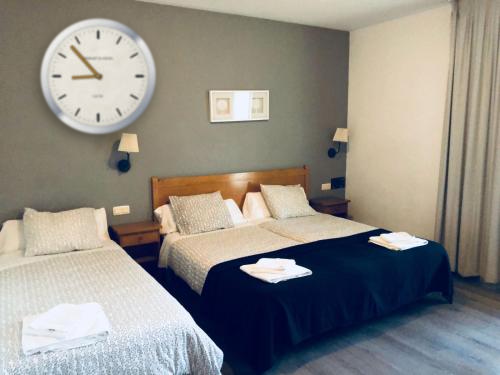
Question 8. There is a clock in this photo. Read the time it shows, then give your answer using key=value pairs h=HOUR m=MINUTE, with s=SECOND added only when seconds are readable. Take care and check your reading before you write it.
h=8 m=53
